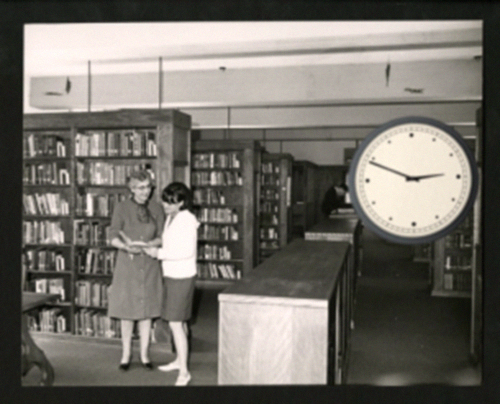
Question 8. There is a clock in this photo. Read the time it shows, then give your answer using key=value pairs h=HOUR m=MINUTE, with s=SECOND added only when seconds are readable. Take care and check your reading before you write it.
h=2 m=49
